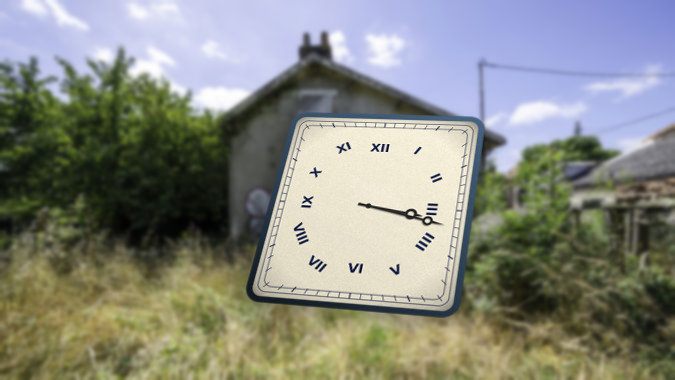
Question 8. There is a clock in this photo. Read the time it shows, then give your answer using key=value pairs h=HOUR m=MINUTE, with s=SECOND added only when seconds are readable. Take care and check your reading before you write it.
h=3 m=17
